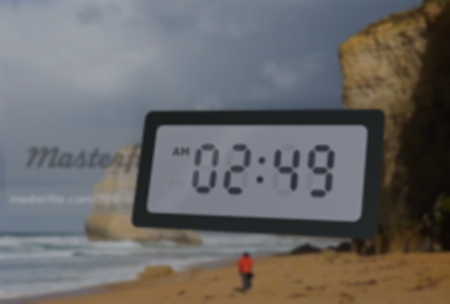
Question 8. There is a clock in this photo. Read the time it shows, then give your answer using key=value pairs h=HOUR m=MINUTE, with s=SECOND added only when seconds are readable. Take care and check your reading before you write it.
h=2 m=49
